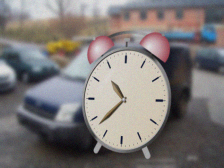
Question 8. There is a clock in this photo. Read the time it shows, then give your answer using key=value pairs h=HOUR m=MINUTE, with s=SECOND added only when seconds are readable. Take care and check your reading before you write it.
h=10 m=38
